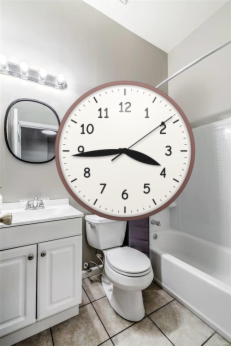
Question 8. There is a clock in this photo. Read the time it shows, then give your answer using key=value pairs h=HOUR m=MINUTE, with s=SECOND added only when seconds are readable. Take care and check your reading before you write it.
h=3 m=44 s=9
